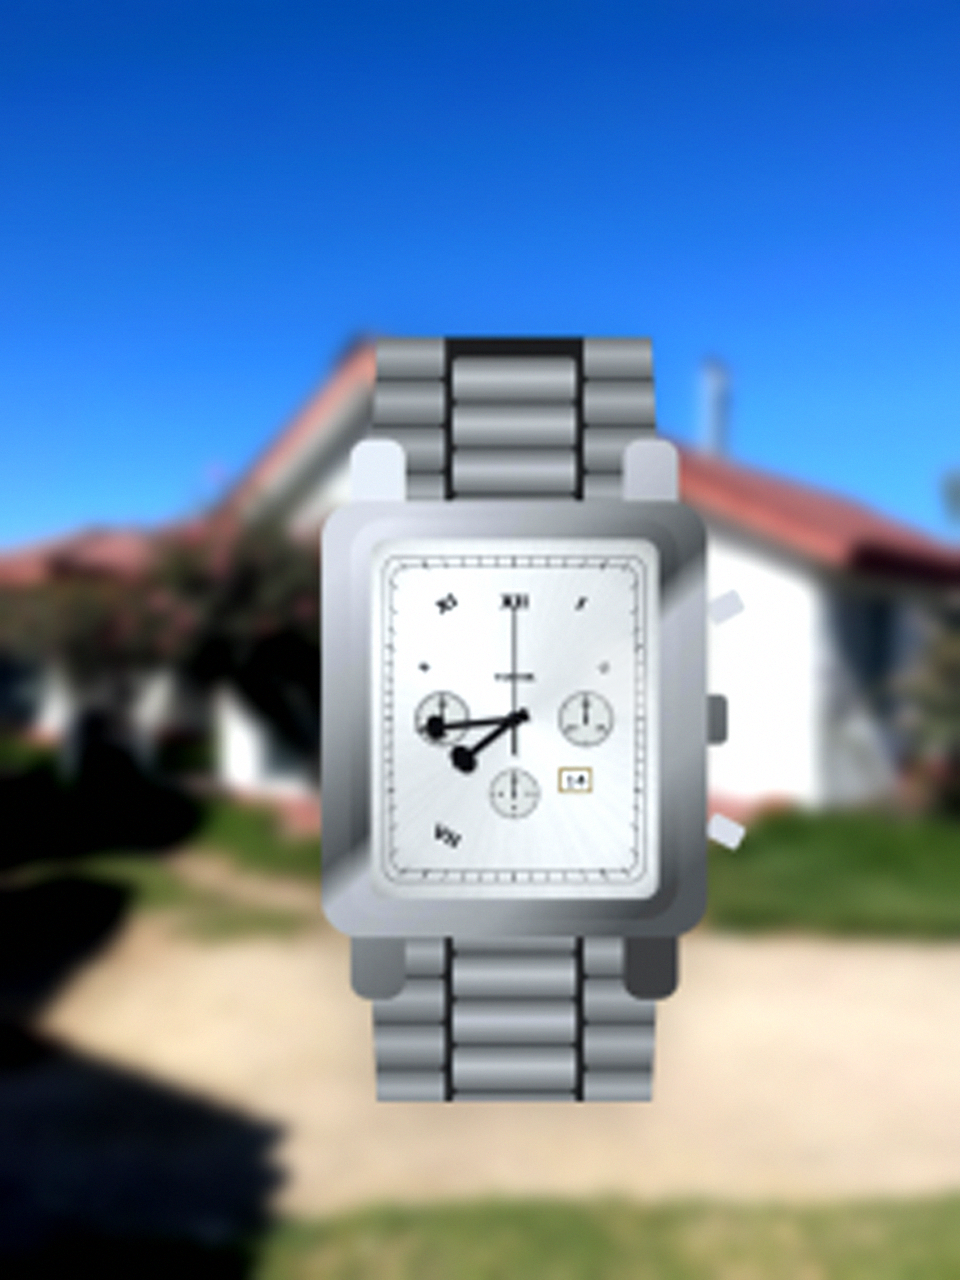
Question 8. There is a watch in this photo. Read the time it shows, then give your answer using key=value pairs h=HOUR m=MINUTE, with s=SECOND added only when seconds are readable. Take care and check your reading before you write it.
h=7 m=44
